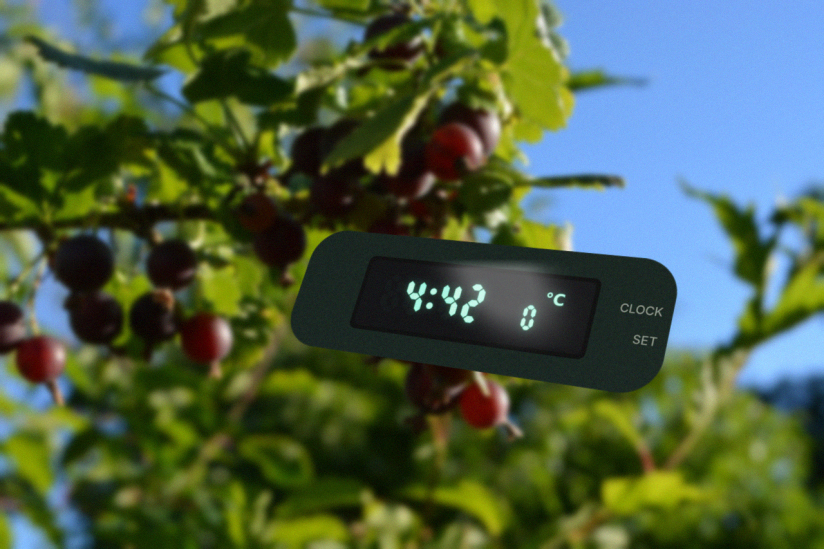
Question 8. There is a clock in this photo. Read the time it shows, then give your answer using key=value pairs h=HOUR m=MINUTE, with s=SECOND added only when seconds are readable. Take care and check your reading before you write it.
h=4 m=42
